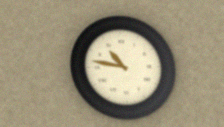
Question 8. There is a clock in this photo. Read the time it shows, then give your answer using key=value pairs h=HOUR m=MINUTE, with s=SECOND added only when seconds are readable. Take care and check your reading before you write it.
h=10 m=47
